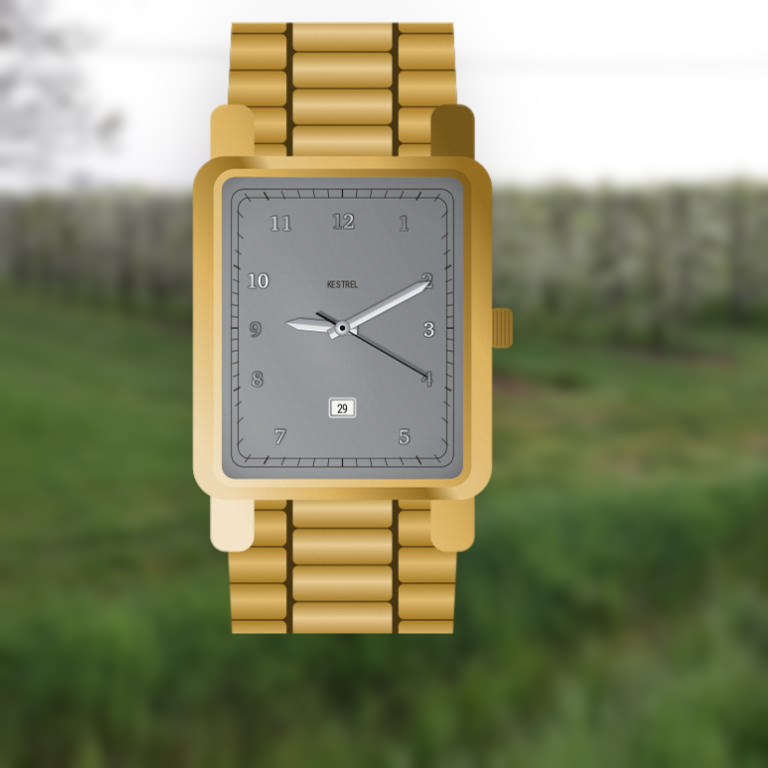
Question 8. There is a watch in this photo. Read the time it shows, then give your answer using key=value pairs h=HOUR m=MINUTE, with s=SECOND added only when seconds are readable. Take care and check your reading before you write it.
h=9 m=10 s=20
